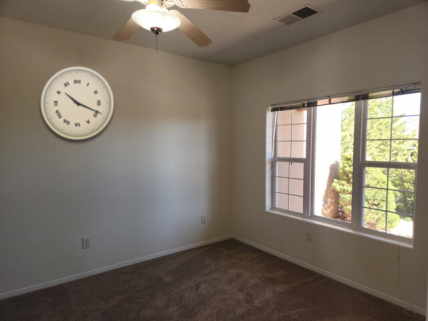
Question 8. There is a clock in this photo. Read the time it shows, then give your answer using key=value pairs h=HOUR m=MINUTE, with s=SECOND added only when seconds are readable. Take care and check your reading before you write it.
h=10 m=19
